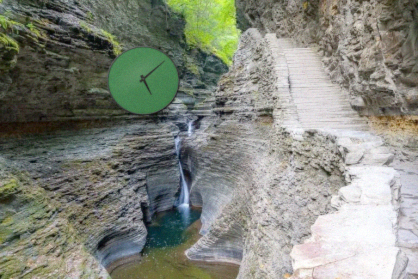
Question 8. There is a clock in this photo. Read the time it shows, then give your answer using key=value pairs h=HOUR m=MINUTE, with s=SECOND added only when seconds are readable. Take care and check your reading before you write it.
h=5 m=8
